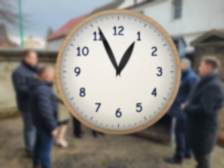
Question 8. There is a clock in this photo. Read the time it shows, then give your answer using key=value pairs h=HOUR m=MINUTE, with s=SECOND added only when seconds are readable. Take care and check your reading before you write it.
h=12 m=56
